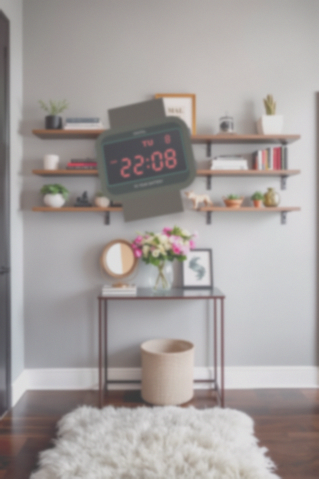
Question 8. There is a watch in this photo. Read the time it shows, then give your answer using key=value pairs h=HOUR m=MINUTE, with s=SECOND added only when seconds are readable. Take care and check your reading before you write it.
h=22 m=8
